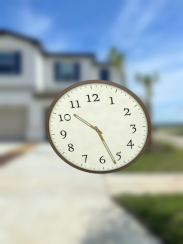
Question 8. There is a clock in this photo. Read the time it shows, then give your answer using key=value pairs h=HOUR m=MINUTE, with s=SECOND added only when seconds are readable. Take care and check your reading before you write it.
h=10 m=27
